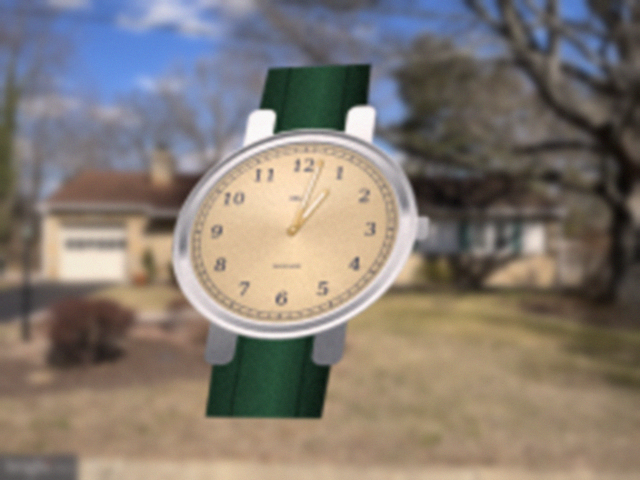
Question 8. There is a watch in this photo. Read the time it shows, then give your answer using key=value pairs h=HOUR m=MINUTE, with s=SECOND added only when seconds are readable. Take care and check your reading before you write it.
h=1 m=2
